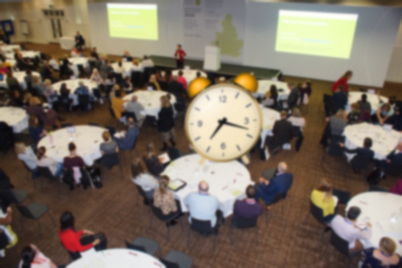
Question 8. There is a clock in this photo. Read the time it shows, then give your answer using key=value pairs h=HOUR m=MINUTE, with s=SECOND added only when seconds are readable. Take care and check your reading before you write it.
h=7 m=18
